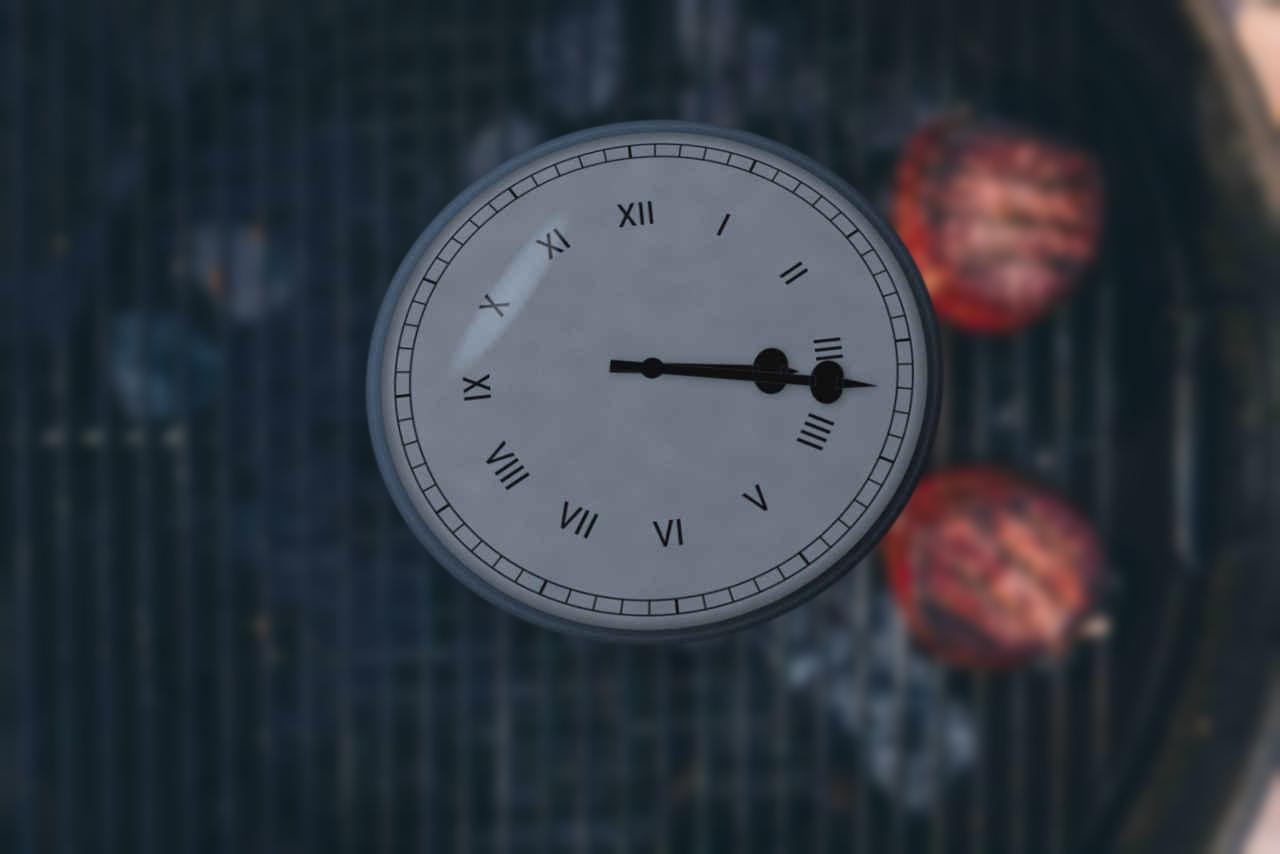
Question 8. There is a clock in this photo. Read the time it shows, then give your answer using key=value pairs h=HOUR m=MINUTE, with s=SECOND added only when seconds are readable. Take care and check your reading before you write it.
h=3 m=17
